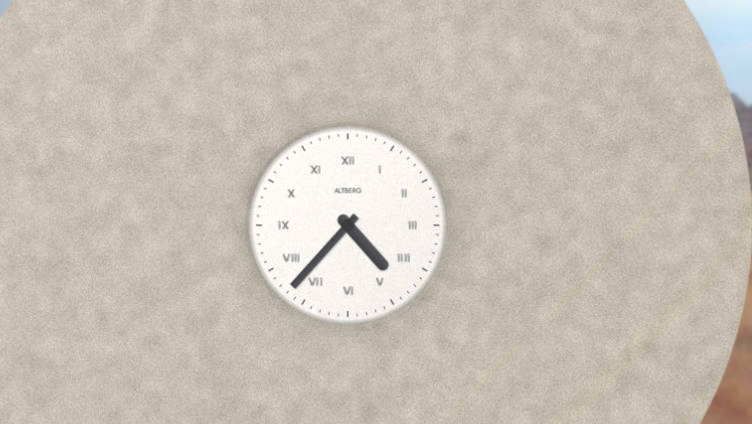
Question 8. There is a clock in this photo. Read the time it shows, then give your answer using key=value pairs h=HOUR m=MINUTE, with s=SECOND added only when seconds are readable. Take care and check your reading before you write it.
h=4 m=37
